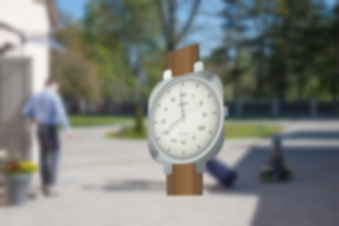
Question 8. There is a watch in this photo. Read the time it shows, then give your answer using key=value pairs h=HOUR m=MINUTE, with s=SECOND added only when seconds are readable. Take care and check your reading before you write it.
h=7 m=59
